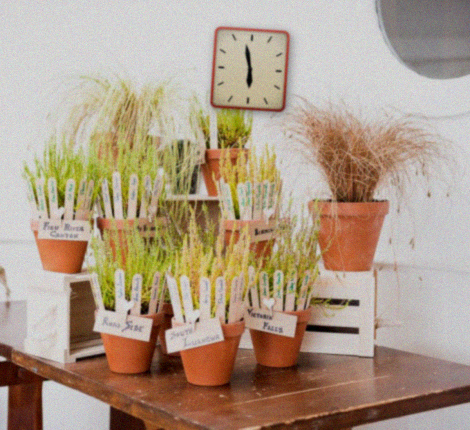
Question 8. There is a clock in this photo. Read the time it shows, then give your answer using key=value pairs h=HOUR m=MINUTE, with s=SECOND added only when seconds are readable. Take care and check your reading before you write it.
h=5 m=58
